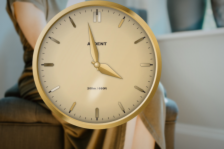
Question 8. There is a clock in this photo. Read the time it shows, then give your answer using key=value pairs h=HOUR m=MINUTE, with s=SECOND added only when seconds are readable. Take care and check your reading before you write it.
h=3 m=58
